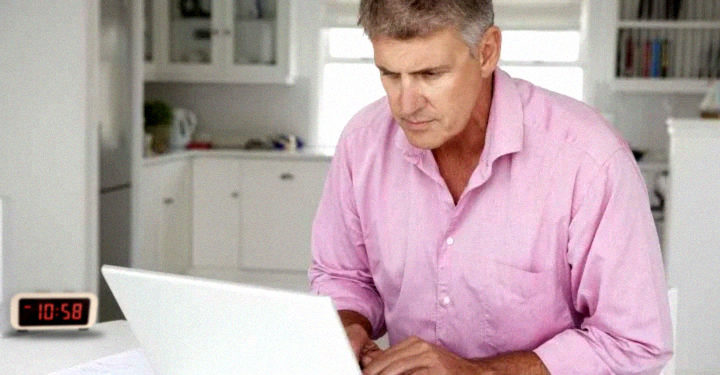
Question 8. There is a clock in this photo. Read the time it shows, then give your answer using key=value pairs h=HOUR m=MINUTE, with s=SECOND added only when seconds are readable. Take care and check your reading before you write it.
h=10 m=58
